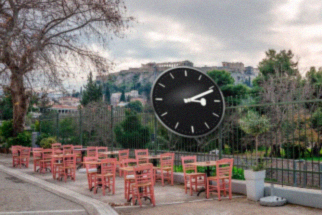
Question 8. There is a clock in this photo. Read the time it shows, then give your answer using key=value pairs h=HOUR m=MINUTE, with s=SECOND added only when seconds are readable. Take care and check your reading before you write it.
h=3 m=11
